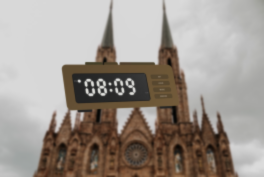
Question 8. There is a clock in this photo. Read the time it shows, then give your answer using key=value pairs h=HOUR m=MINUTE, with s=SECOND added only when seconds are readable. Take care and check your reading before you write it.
h=8 m=9
